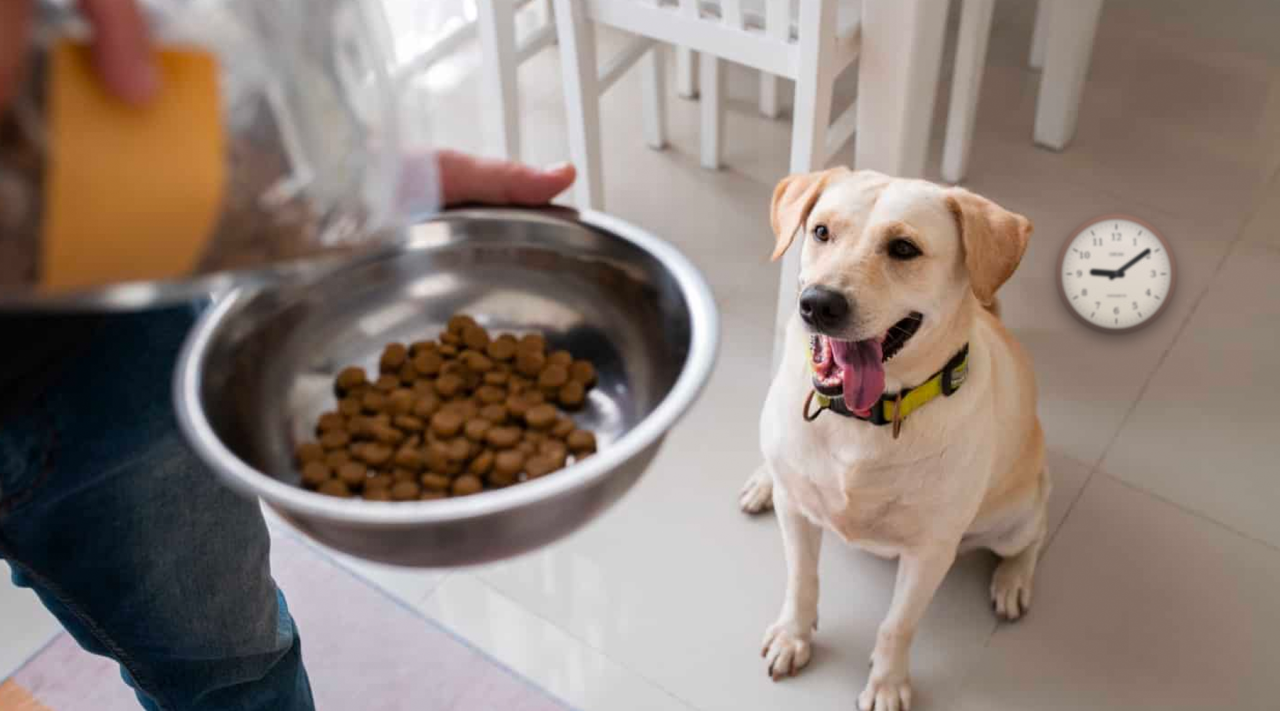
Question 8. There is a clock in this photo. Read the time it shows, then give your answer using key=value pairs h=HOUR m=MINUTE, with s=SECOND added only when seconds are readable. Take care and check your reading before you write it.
h=9 m=9
